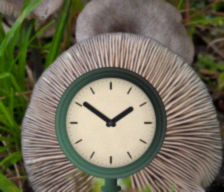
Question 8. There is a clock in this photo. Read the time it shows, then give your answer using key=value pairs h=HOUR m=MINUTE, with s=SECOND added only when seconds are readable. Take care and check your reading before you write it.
h=1 m=51
